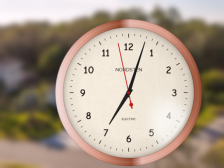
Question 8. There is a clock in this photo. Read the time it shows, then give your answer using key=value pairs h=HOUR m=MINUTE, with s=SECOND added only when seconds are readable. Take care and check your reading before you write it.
h=7 m=2 s=58
